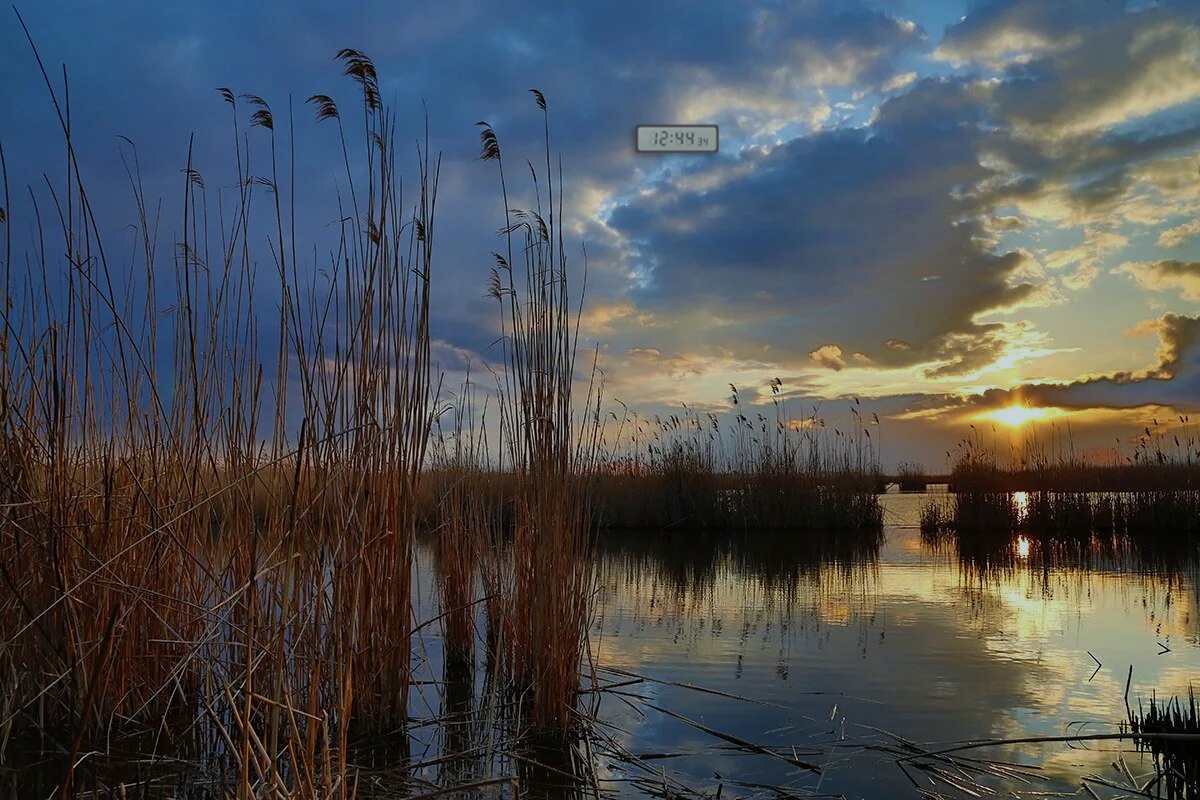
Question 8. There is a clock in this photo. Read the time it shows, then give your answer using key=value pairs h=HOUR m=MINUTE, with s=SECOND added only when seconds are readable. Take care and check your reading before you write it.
h=12 m=44
